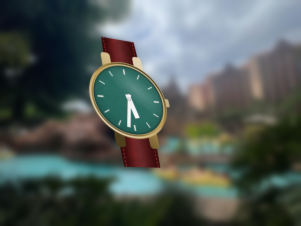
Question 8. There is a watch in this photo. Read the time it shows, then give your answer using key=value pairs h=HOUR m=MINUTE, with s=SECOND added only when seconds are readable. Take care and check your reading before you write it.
h=5 m=32
